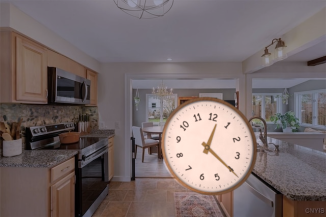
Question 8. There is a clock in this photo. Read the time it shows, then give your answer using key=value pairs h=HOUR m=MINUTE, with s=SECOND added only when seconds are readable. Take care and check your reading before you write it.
h=12 m=20
